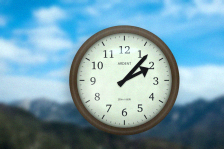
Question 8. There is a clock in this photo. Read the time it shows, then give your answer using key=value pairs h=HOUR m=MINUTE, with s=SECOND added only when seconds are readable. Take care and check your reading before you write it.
h=2 m=7
